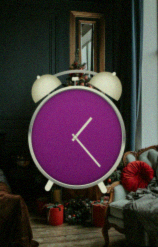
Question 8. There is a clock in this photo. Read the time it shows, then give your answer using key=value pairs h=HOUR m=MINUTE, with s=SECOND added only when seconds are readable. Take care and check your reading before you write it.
h=1 m=23
